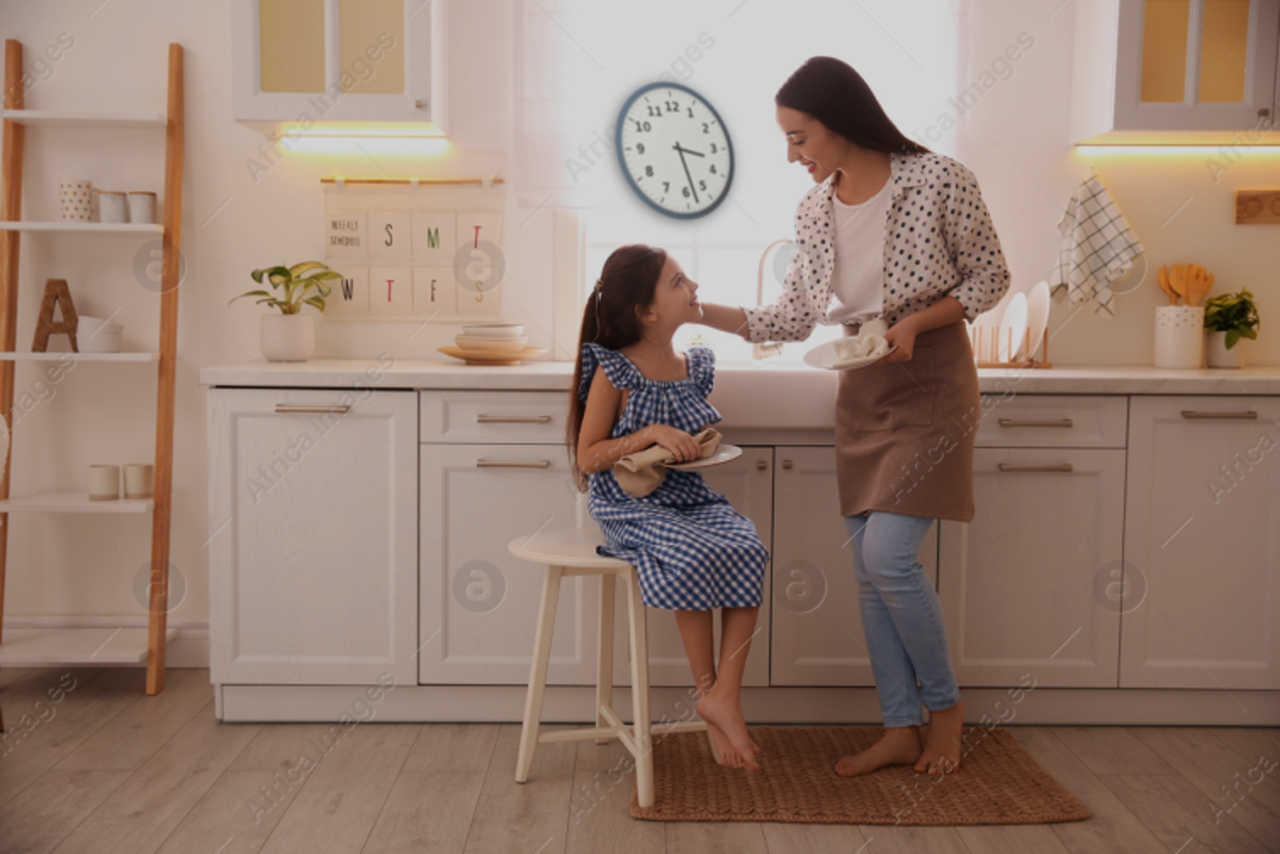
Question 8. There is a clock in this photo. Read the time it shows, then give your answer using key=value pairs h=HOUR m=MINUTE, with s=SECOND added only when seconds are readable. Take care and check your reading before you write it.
h=3 m=28
